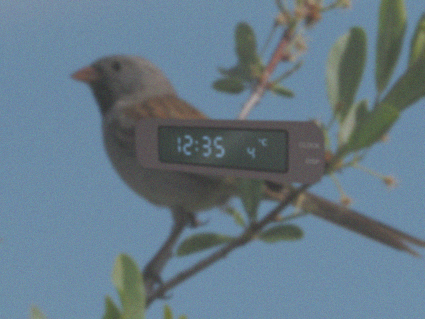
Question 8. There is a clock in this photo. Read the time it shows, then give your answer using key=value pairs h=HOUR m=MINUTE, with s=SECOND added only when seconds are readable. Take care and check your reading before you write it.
h=12 m=35
